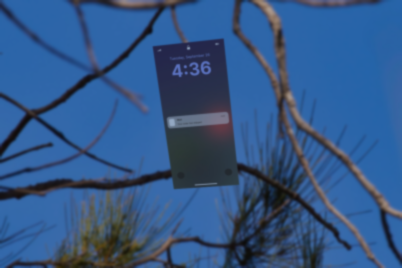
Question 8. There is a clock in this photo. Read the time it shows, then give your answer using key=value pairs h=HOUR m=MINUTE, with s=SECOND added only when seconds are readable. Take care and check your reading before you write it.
h=4 m=36
